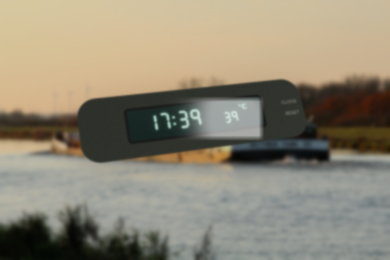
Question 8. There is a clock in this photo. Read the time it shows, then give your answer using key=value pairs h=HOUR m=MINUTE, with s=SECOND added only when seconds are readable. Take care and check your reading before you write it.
h=17 m=39
